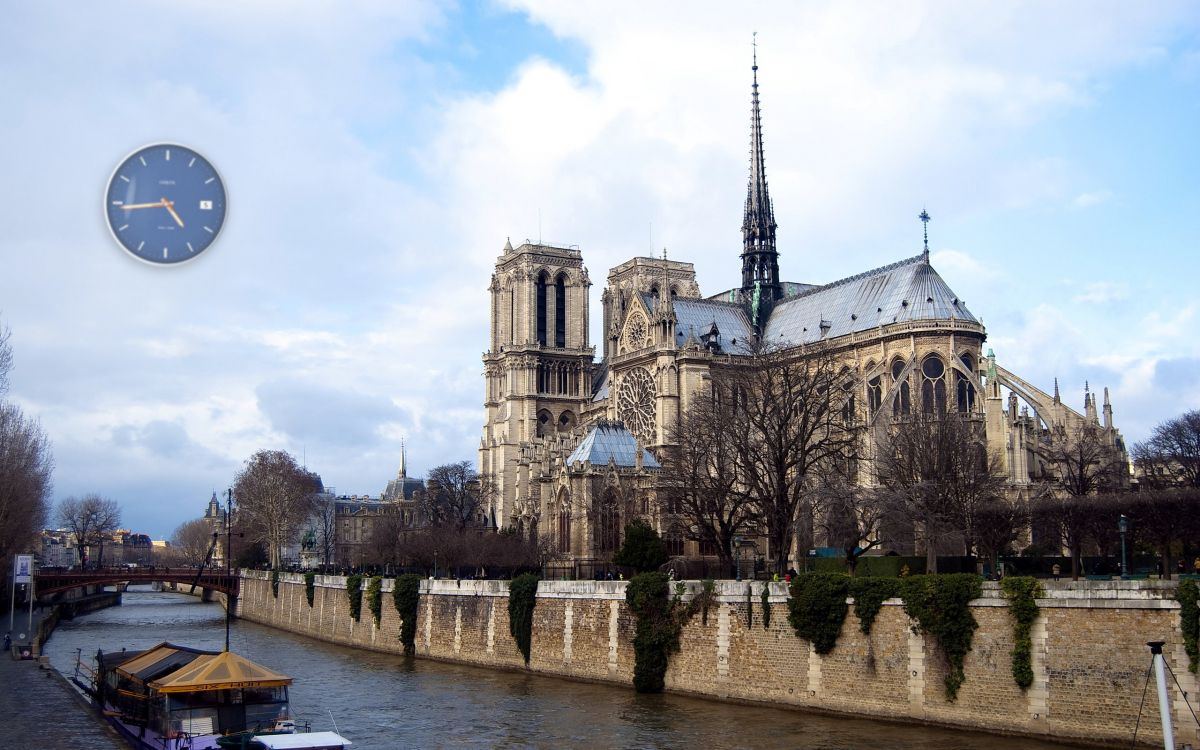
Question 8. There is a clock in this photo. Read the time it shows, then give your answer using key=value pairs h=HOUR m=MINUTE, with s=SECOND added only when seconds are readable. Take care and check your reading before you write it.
h=4 m=44
